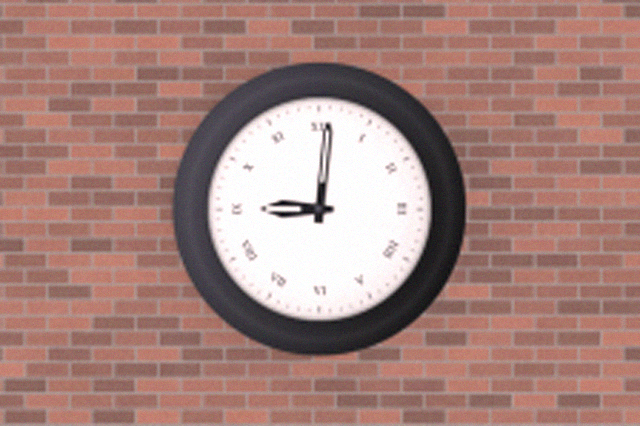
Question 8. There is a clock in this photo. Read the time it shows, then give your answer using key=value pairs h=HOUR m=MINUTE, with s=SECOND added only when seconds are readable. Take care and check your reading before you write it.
h=9 m=1
